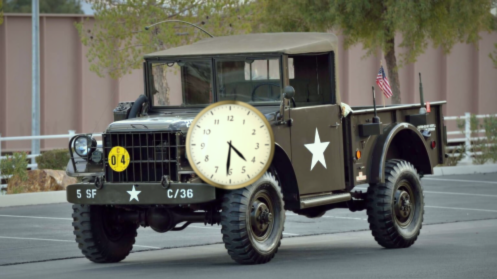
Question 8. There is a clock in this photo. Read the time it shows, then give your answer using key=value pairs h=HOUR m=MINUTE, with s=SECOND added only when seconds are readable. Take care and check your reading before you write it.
h=4 m=31
